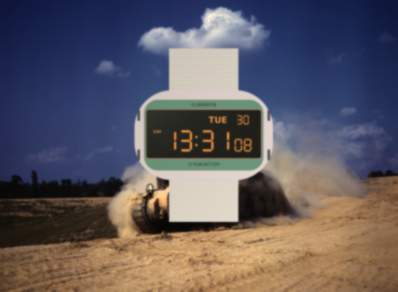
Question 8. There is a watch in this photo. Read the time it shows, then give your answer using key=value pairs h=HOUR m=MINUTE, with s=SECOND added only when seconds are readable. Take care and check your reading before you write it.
h=13 m=31 s=8
